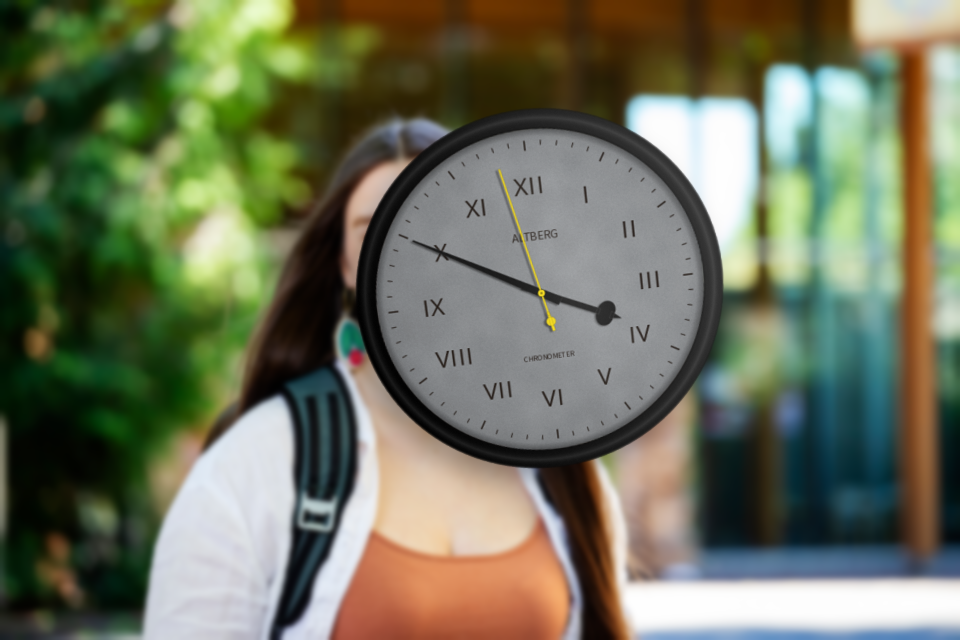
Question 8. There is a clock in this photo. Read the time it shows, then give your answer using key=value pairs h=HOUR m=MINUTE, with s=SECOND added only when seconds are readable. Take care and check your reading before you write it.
h=3 m=49 s=58
